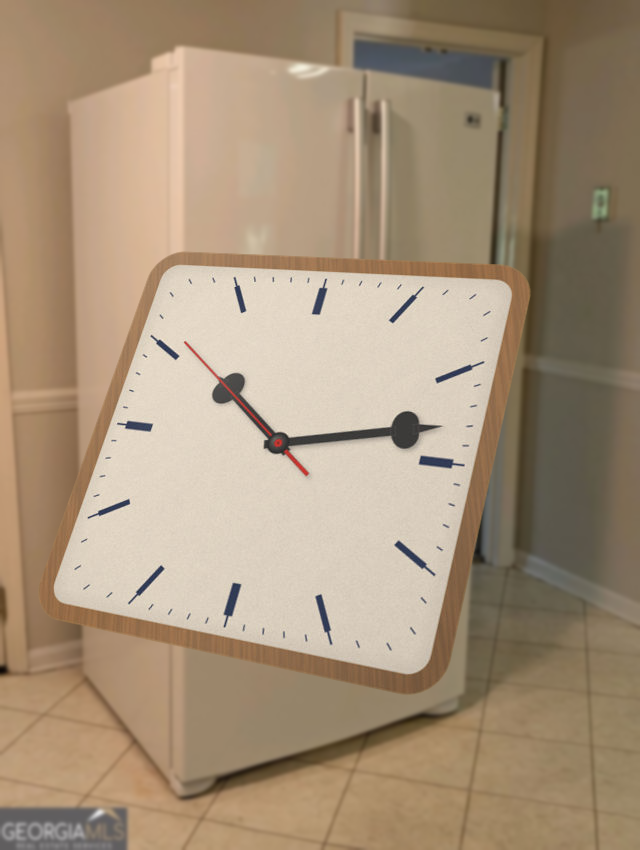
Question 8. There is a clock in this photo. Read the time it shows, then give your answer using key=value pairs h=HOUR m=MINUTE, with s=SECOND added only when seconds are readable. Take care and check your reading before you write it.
h=10 m=12 s=51
